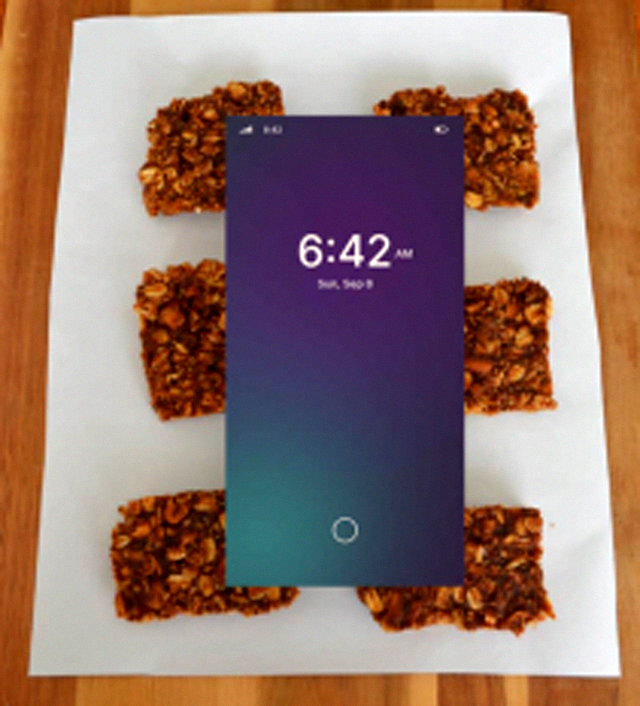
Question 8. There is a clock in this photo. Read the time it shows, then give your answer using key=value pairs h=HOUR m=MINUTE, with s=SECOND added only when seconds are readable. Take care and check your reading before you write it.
h=6 m=42
